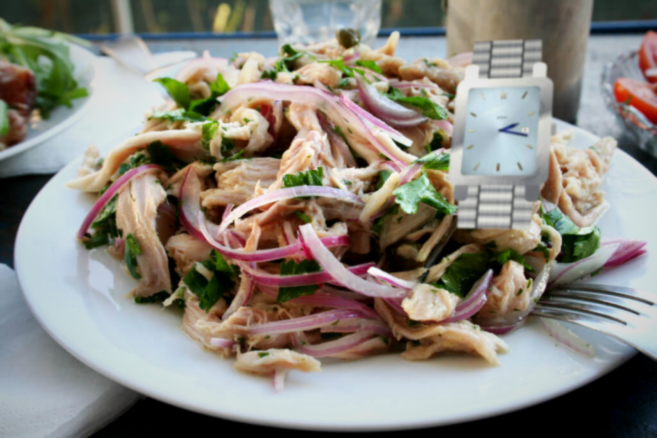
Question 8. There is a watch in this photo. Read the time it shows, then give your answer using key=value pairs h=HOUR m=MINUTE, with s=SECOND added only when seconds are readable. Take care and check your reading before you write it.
h=2 m=17
